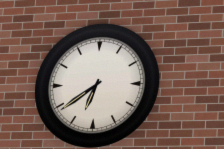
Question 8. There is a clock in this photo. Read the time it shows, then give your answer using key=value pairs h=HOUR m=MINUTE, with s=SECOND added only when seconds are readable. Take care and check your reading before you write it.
h=6 m=39
